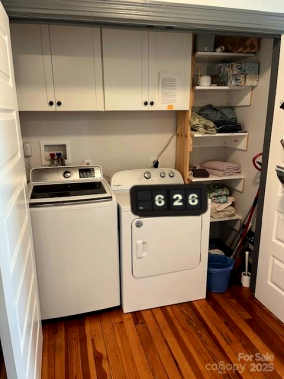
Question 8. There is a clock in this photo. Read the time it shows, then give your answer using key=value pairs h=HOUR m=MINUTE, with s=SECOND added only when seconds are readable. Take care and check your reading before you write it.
h=6 m=26
